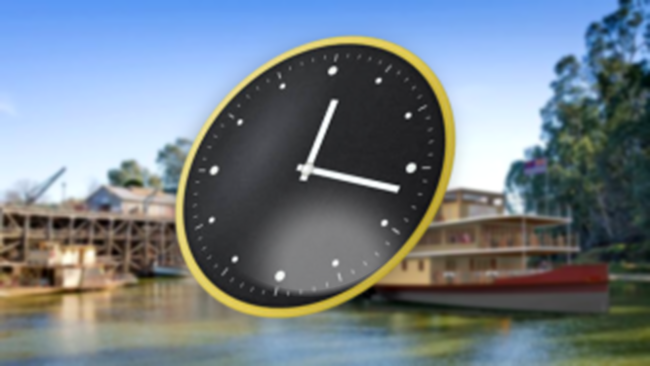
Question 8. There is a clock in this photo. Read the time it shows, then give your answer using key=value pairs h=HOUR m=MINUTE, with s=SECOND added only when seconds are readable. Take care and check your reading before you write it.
h=12 m=17
